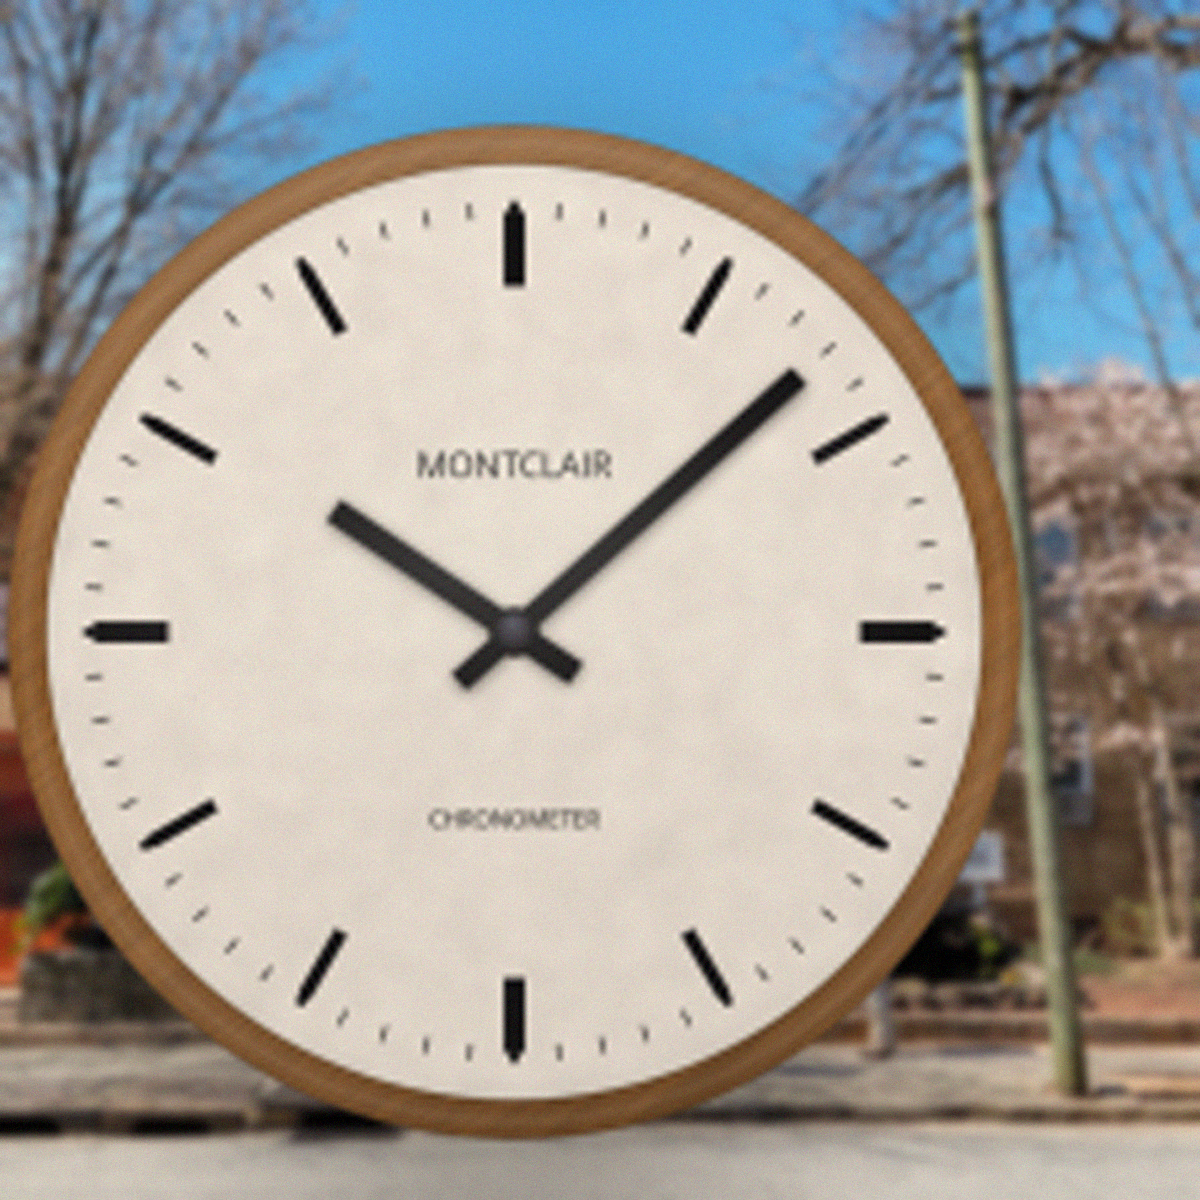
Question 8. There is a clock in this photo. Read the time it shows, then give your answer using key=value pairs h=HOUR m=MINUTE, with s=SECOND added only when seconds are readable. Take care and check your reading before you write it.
h=10 m=8
